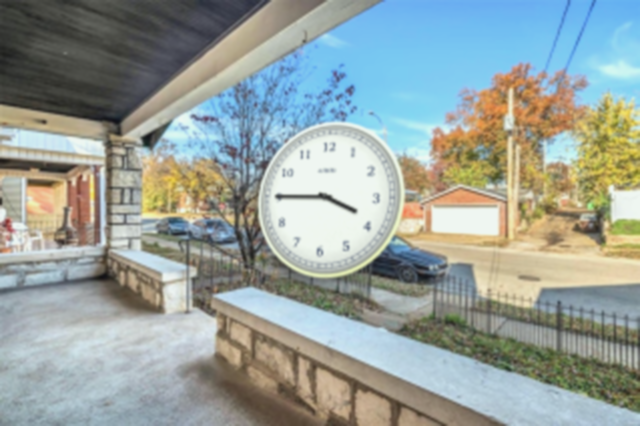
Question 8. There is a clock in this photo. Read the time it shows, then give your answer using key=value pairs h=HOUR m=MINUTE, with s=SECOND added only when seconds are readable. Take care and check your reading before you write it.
h=3 m=45
